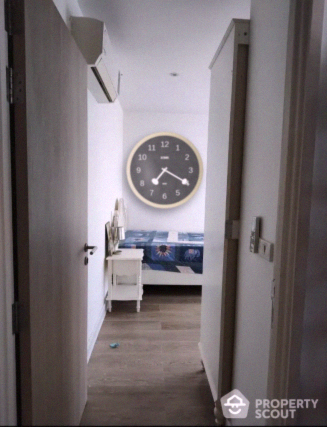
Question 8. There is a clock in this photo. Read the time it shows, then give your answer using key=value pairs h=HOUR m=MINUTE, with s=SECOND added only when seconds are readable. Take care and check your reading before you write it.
h=7 m=20
